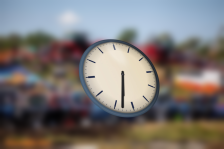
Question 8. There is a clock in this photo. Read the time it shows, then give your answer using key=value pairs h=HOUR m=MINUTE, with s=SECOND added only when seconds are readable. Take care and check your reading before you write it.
h=6 m=33
